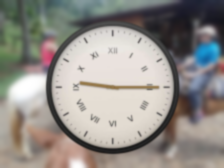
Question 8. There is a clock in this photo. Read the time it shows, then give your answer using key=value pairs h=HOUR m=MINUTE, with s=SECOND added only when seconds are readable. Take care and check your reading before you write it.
h=9 m=15
